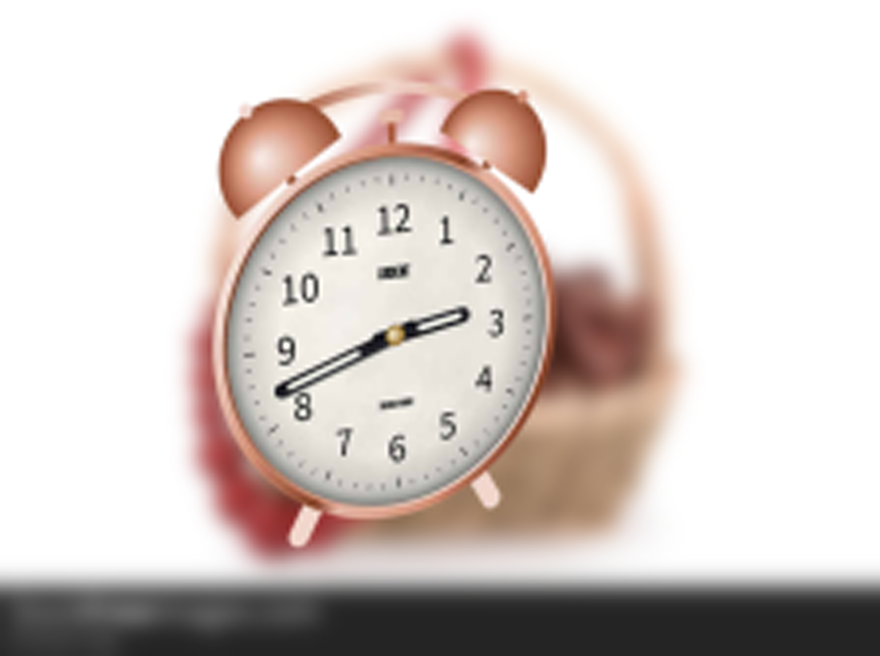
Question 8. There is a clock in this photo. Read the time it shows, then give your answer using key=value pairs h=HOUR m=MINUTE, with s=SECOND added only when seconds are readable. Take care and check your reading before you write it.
h=2 m=42
